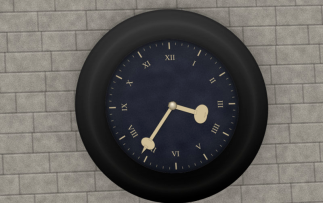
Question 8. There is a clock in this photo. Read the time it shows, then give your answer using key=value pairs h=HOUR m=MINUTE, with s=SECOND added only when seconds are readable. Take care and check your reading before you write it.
h=3 m=36
